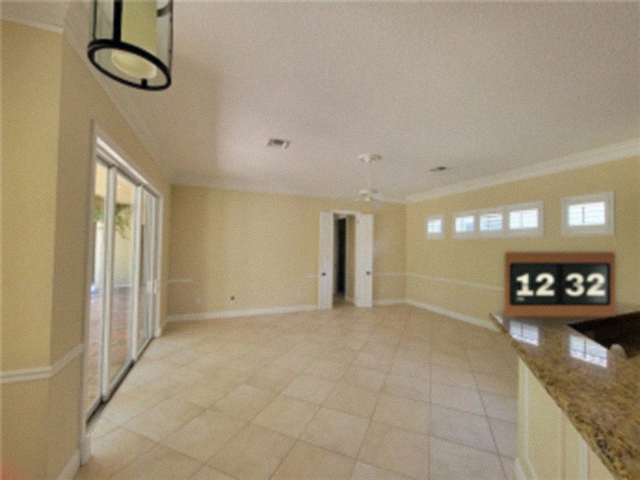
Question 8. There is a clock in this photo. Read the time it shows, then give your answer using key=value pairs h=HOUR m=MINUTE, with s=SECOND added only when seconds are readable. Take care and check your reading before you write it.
h=12 m=32
